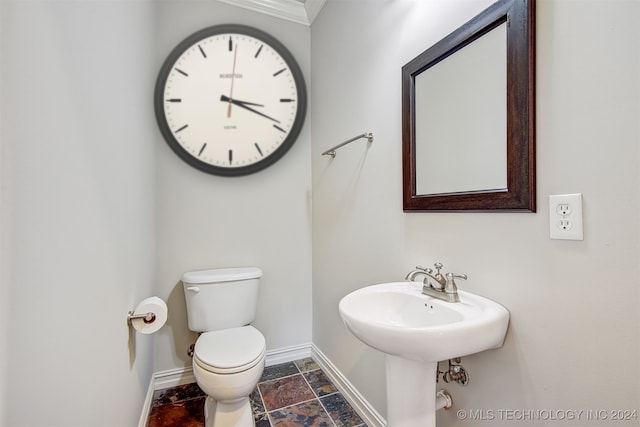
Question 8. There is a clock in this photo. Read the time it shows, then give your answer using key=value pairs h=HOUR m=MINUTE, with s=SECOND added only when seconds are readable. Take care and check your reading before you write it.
h=3 m=19 s=1
